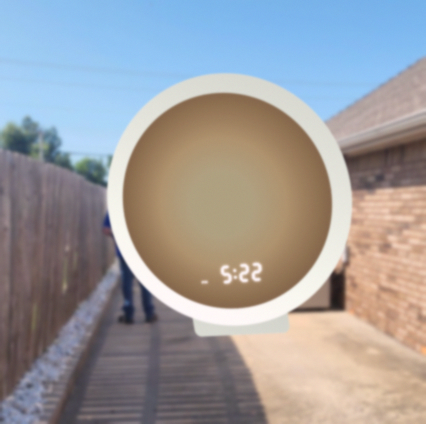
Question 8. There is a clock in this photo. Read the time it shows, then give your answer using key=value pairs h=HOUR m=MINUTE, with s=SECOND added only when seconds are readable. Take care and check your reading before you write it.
h=5 m=22
